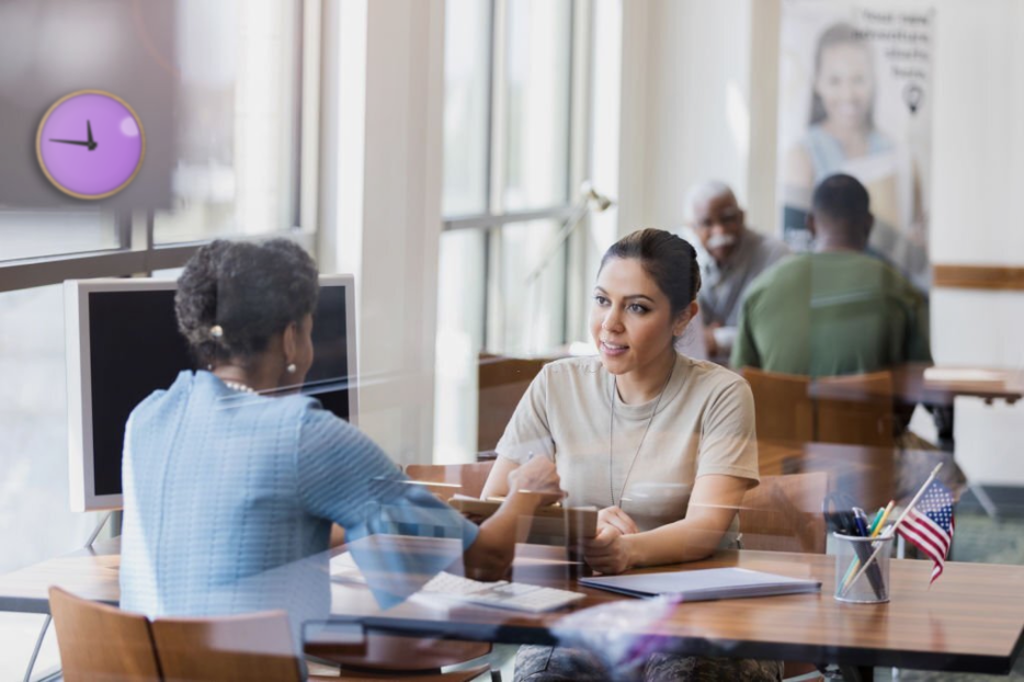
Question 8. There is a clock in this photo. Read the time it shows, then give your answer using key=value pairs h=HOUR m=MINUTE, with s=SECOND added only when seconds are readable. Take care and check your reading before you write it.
h=11 m=46
